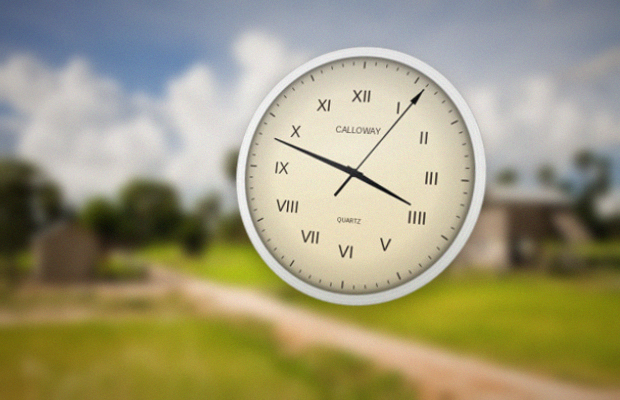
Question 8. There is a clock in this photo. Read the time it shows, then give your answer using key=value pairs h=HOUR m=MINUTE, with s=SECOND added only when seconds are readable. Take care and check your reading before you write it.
h=3 m=48 s=6
